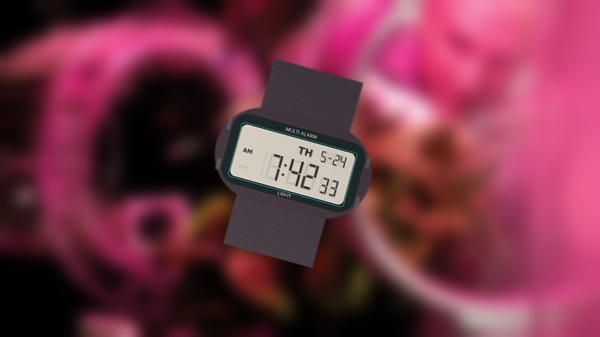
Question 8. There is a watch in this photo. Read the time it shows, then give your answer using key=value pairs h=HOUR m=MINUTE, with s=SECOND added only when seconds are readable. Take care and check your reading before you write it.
h=7 m=42 s=33
